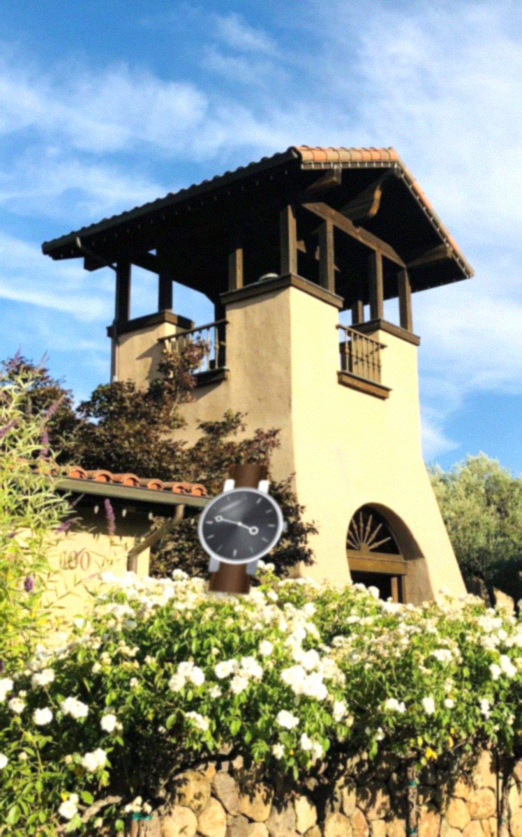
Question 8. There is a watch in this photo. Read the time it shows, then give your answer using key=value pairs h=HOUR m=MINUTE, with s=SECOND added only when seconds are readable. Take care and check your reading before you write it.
h=3 m=47
